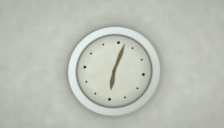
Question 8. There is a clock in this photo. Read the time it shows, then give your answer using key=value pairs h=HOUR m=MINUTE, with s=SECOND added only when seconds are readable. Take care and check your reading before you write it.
h=6 m=2
